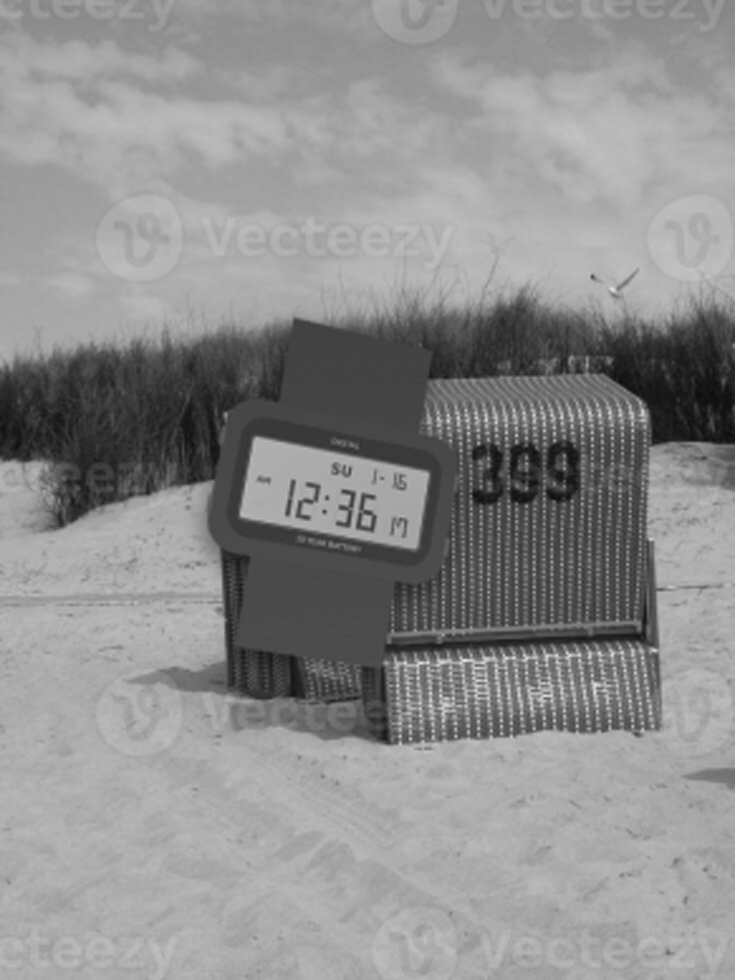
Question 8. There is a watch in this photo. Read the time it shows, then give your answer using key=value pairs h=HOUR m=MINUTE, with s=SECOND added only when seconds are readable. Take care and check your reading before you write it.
h=12 m=36 s=17
